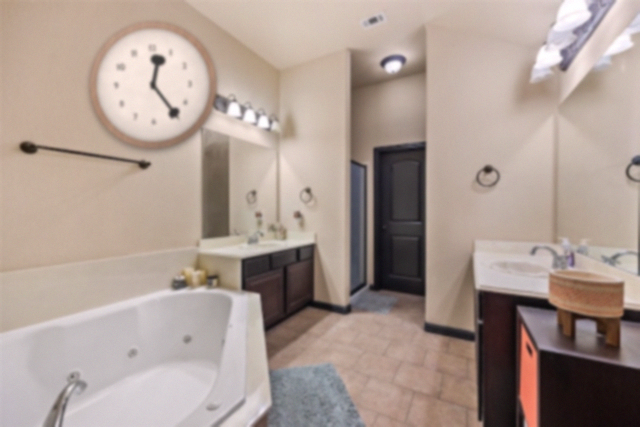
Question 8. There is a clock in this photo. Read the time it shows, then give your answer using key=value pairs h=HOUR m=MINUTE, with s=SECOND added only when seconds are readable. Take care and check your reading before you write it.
h=12 m=24
